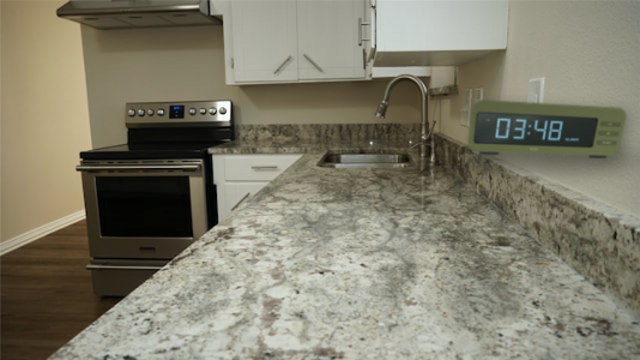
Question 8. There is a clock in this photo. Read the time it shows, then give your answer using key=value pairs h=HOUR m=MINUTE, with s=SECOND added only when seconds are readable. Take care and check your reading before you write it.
h=3 m=48
